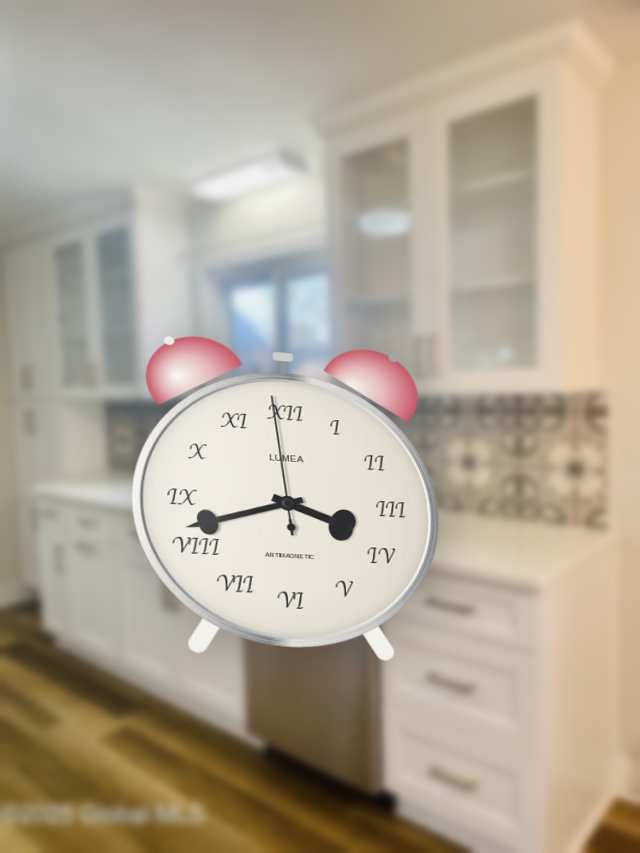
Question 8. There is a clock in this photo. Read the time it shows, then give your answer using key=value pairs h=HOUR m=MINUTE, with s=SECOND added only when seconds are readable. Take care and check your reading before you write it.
h=3 m=41 s=59
